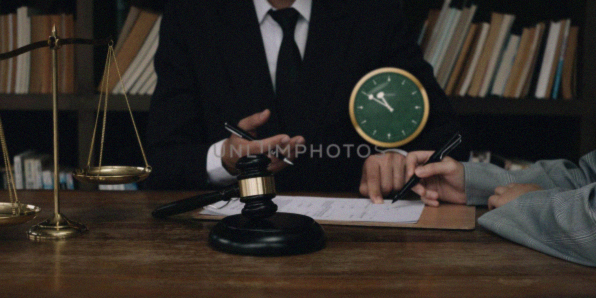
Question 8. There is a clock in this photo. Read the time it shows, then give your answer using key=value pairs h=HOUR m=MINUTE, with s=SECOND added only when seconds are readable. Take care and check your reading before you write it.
h=10 m=50
